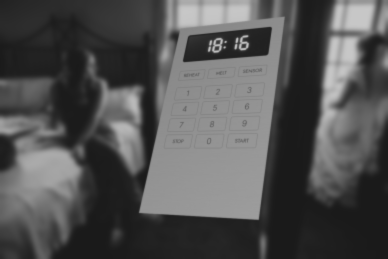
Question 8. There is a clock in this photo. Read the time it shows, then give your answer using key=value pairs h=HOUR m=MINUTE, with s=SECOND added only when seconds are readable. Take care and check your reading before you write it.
h=18 m=16
